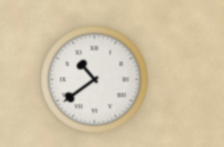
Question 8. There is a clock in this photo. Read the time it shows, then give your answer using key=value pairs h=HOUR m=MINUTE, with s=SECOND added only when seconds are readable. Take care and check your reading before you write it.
h=10 m=39
